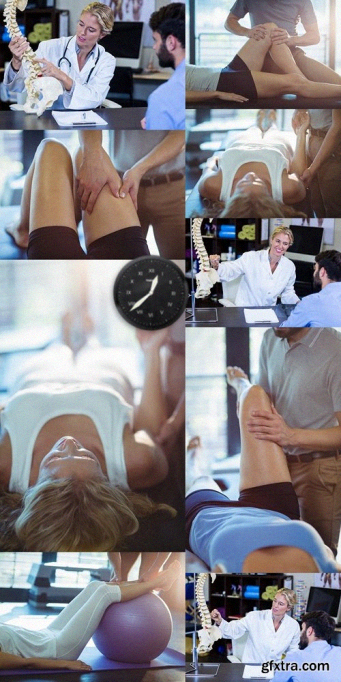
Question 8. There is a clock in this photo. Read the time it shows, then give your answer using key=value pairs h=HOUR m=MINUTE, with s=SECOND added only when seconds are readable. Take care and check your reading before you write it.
h=12 m=38
